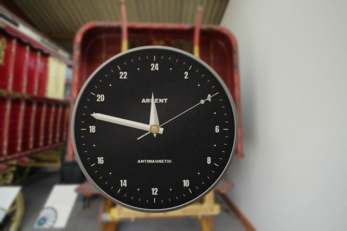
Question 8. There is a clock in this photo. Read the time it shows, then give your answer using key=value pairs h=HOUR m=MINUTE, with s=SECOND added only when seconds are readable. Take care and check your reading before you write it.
h=23 m=47 s=10
